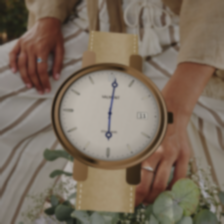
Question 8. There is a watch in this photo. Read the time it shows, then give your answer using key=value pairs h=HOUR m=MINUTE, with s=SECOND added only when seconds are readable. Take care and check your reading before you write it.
h=6 m=1
